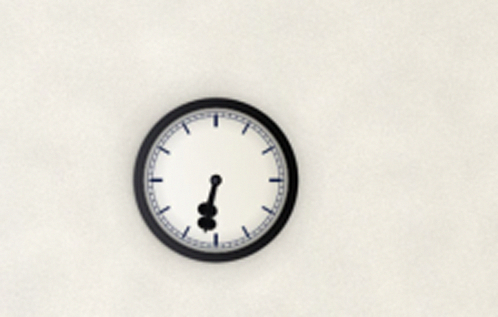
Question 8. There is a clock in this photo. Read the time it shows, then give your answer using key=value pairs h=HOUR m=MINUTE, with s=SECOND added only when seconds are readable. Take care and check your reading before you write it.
h=6 m=32
